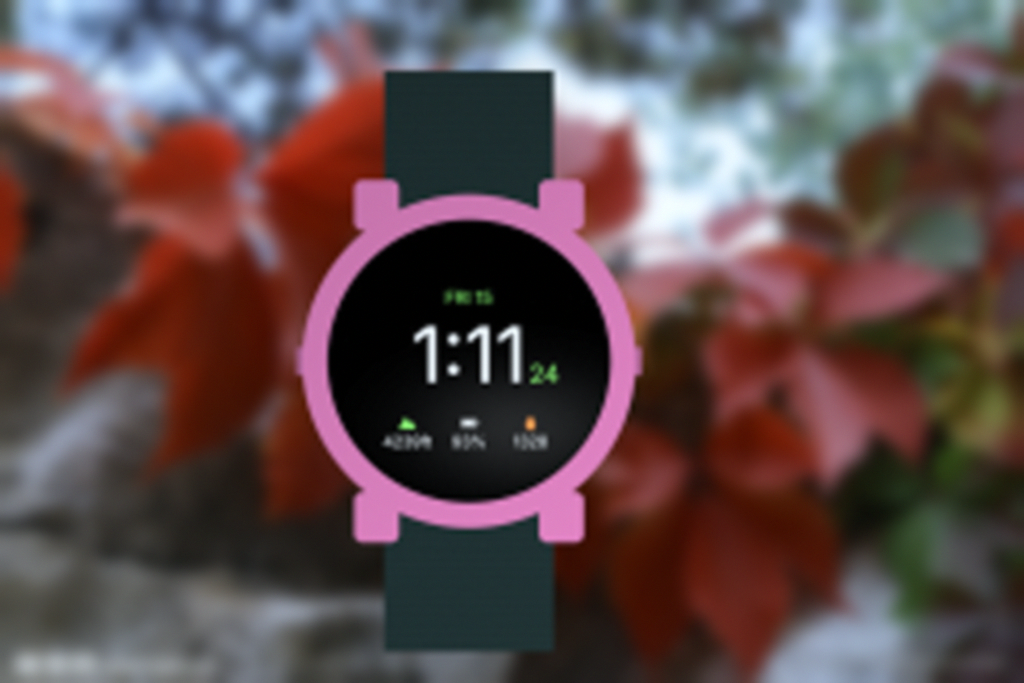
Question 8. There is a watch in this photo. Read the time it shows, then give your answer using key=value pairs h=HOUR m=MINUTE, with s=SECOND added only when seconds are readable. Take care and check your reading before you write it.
h=1 m=11
